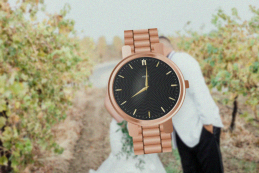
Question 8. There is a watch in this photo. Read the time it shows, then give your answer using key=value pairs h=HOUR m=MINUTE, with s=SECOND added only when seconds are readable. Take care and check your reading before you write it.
h=8 m=1
